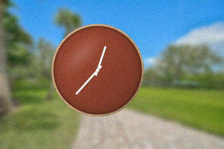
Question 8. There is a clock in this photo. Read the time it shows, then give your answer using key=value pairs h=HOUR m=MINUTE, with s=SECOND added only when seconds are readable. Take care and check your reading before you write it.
h=12 m=37
